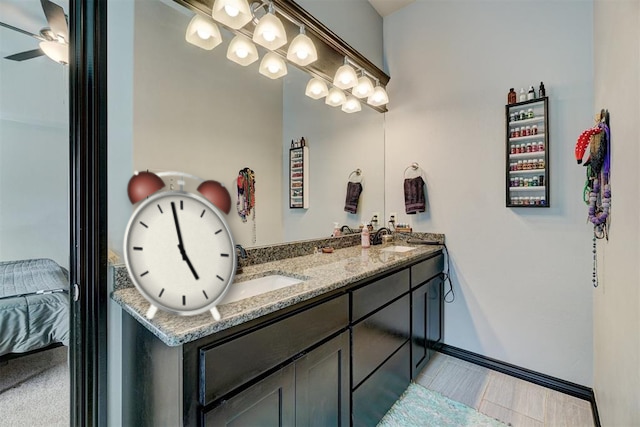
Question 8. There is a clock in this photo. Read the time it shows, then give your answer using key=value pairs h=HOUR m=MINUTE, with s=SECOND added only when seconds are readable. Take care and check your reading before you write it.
h=4 m=58
